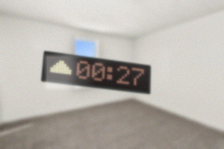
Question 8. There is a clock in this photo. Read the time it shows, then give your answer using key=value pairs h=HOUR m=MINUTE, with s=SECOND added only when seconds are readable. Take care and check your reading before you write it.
h=0 m=27
